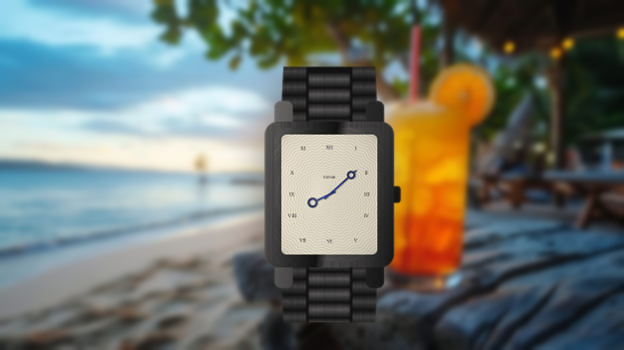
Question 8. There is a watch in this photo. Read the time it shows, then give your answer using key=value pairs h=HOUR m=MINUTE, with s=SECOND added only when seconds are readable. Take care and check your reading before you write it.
h=8 m=8
